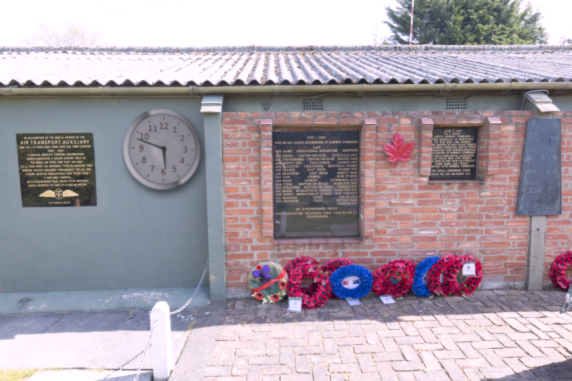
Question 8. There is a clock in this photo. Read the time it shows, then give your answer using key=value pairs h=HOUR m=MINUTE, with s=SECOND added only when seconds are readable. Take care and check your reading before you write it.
h=5 m=48
